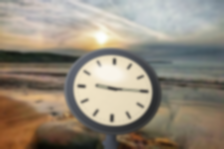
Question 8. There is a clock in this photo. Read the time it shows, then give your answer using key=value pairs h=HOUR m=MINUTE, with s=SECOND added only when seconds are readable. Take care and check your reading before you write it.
h=9 m=15
